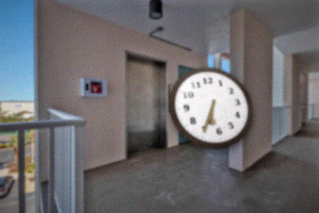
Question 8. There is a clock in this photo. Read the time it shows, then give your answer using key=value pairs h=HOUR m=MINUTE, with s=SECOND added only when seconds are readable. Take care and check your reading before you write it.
h=6 m=35
